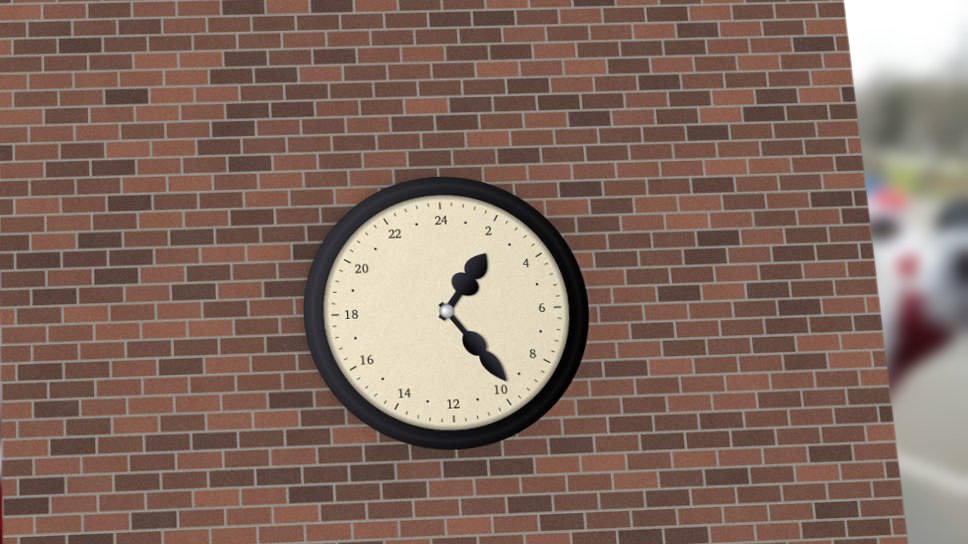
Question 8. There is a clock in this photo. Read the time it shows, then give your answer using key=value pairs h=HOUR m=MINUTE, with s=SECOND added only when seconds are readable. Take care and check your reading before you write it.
h=2 m=24
